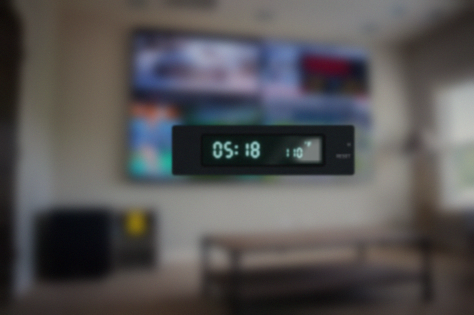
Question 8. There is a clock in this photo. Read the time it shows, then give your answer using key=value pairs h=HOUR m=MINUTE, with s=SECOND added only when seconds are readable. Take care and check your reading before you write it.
h=5 m=18
